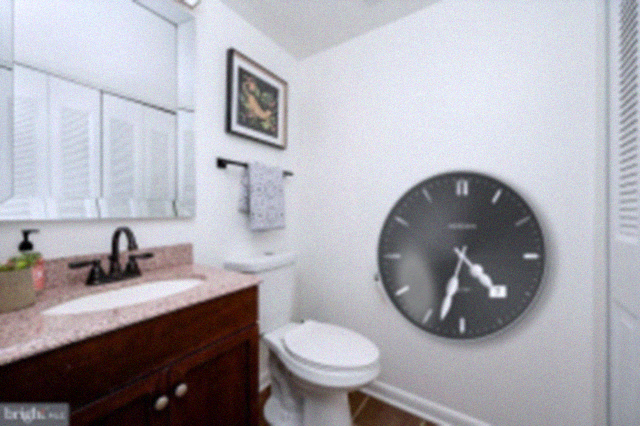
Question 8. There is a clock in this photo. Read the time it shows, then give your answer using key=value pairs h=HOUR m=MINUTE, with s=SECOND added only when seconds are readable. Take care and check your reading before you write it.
h=4 m=33
